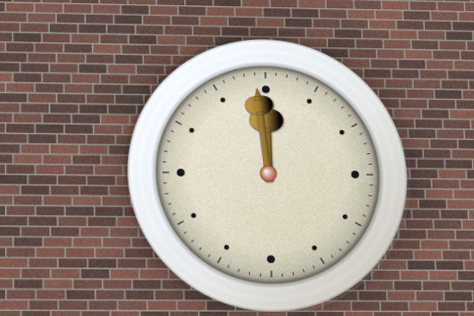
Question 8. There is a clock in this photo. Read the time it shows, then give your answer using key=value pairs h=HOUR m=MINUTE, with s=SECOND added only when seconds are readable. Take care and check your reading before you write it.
h=11 m=59
